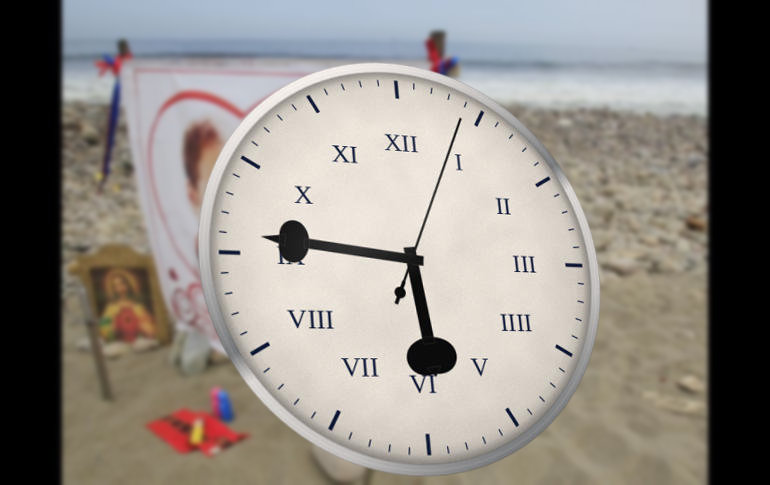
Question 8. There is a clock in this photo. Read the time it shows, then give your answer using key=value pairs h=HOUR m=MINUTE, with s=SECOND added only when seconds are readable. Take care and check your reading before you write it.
h=5 m=46 s=4
